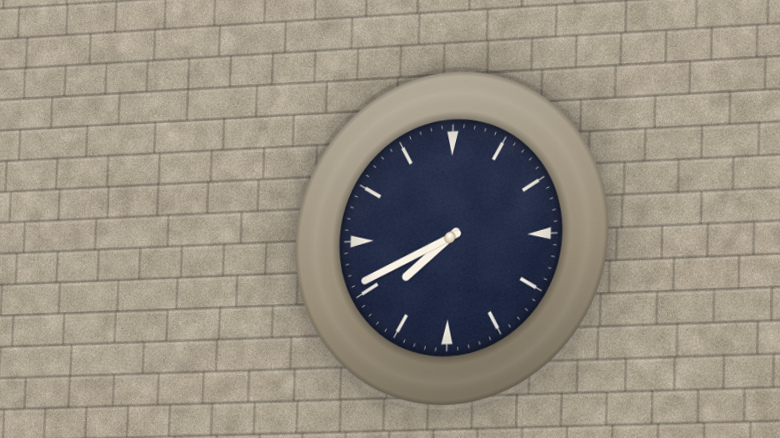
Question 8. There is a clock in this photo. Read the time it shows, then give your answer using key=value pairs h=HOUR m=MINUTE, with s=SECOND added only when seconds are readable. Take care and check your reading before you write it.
h=7 m=41
